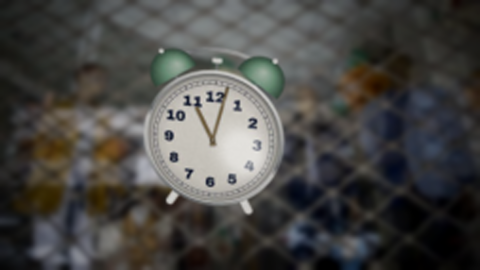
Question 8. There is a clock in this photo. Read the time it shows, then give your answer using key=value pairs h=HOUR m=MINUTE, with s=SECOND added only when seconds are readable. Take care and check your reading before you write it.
h=11 m=2
